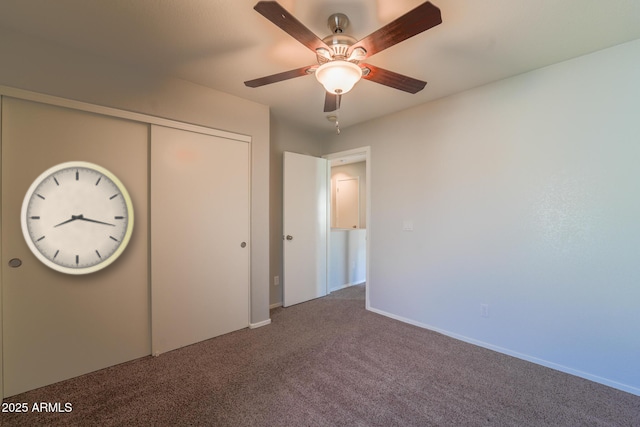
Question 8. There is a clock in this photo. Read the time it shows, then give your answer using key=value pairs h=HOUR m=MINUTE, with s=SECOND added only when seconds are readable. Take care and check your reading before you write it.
h=8 m=17
